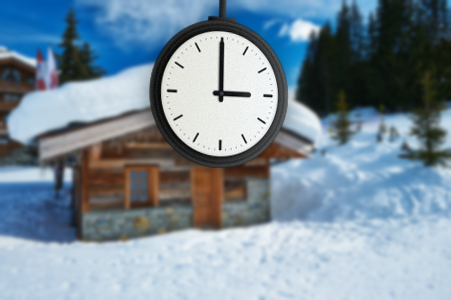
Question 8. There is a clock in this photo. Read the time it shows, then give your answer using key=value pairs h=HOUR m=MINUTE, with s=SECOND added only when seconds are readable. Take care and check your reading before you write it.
h=3 m=0
